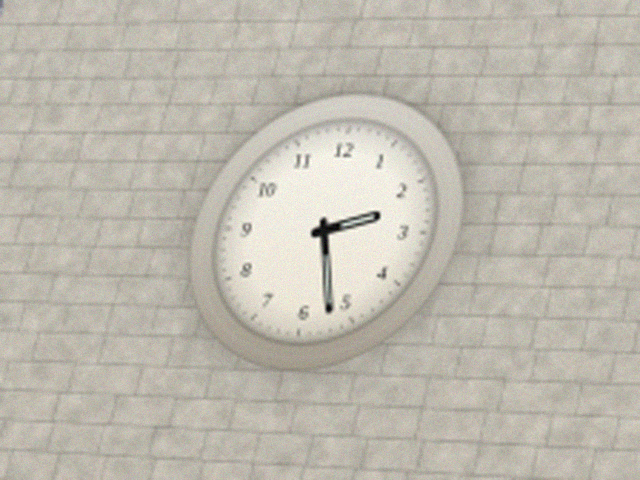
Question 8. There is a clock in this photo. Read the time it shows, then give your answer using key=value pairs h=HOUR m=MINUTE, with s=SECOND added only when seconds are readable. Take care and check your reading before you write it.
h=2 m=27
